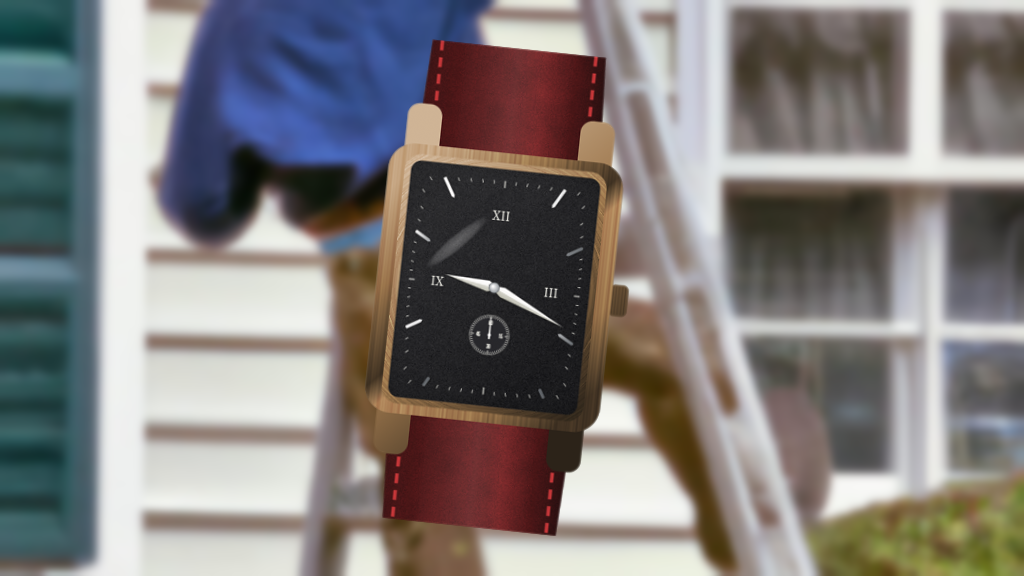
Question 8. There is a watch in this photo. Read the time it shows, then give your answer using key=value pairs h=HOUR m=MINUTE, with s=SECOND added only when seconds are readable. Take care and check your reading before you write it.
h=9 m=19
